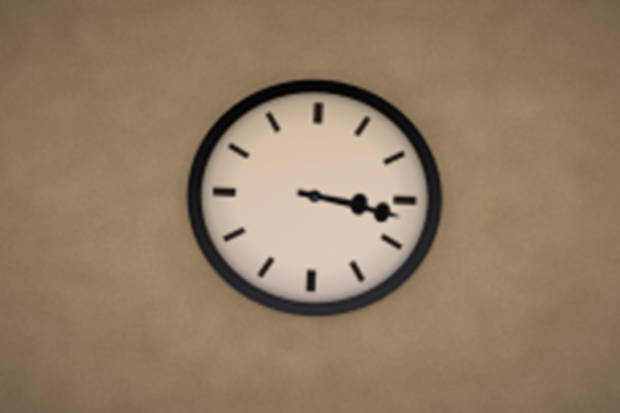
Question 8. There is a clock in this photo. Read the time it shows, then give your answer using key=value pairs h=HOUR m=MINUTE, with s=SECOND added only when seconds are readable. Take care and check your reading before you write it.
h=3 m=17
